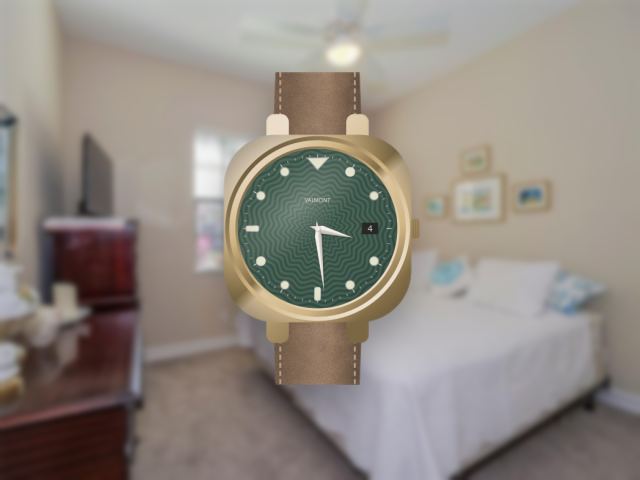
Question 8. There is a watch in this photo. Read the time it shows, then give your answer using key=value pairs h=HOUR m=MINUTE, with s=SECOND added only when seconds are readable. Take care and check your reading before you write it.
h=3 m=29
